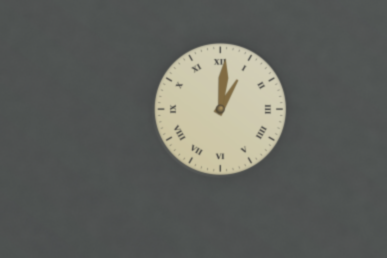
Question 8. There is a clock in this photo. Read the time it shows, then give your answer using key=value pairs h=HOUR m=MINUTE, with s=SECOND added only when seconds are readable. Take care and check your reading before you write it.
h=1 m=1
